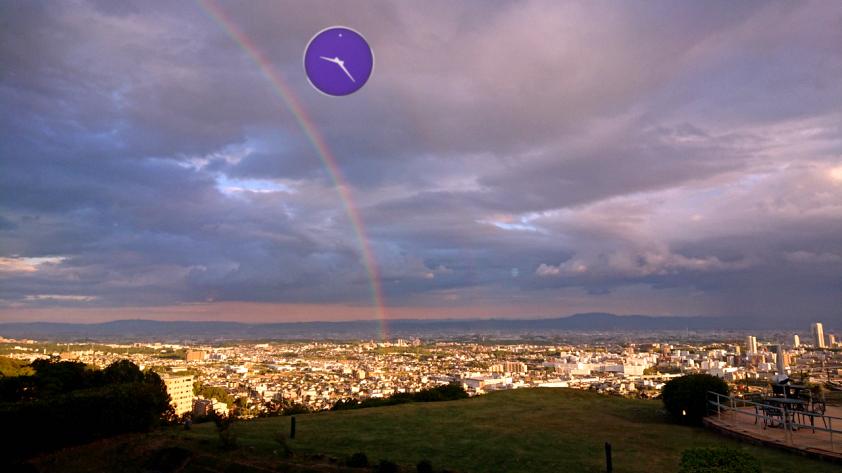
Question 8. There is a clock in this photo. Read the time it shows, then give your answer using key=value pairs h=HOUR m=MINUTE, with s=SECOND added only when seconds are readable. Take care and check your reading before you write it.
h=9 m=23
